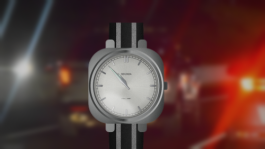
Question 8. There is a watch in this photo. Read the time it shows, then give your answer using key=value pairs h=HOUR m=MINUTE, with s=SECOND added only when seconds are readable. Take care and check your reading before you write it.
h=10 m=53
